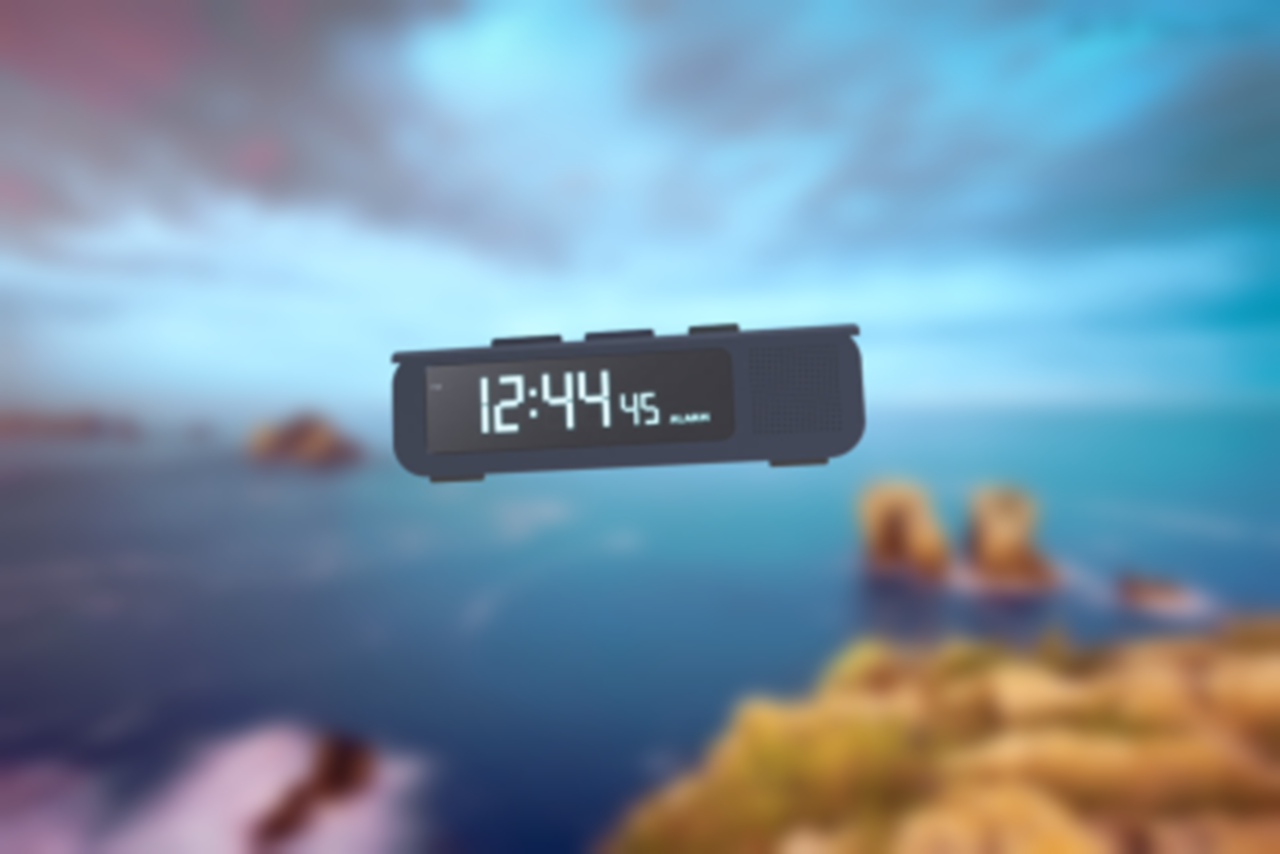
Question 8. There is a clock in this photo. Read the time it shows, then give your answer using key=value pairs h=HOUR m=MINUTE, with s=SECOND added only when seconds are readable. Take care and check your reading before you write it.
h=12 m=44 s=45
